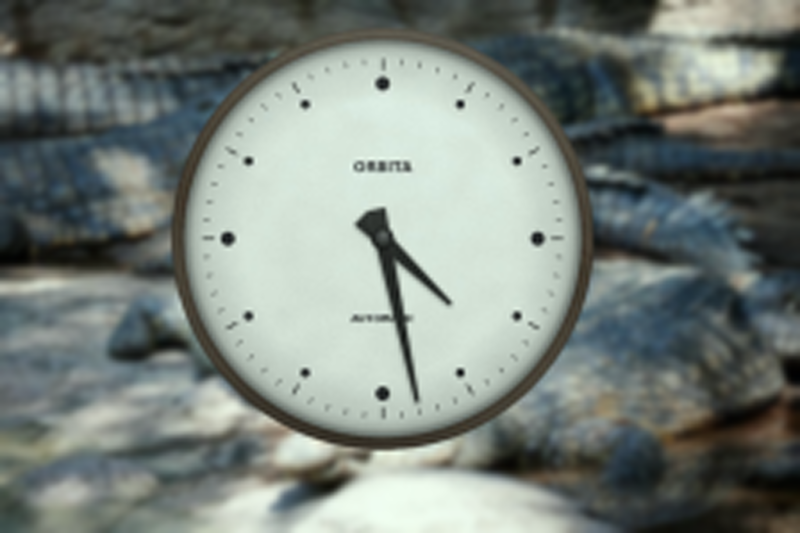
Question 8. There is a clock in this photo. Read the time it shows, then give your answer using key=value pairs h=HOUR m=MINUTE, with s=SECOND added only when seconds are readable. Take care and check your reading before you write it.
h=4 m=28
